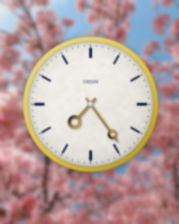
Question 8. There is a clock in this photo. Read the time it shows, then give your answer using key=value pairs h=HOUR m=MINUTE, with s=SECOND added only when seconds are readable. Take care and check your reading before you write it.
h=7 m=24
